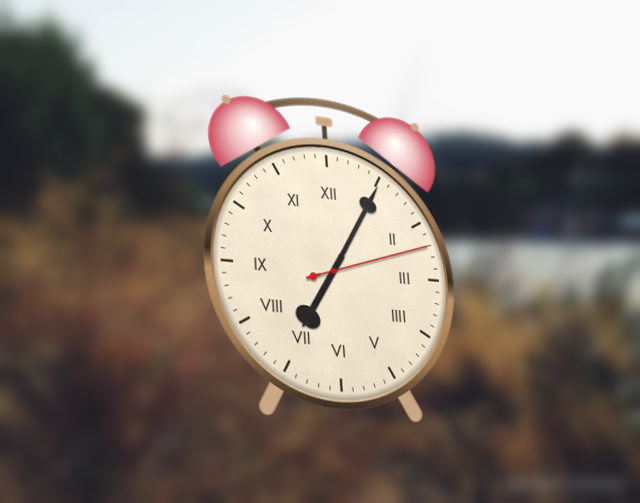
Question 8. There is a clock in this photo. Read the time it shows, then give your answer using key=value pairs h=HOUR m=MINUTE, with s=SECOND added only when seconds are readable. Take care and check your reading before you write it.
h=7 m=5 s=12
